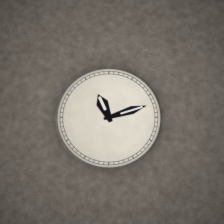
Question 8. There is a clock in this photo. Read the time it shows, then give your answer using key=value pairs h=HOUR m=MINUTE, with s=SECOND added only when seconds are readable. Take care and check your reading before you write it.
h=11 m=12
